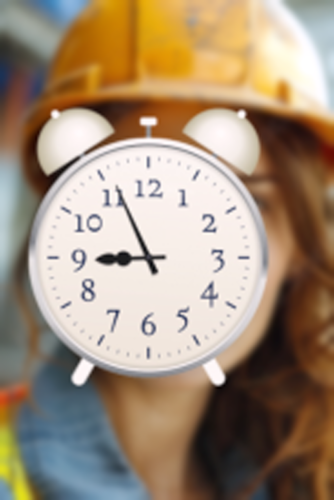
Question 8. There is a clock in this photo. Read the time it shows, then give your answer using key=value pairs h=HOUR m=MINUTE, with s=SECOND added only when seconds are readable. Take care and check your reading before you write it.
h=8 m=56
